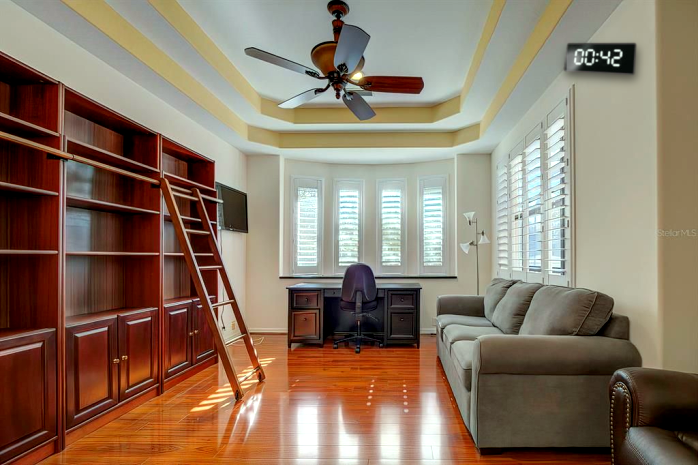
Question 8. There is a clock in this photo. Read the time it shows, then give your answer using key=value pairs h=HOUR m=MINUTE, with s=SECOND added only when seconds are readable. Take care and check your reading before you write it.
h=0 m=42
